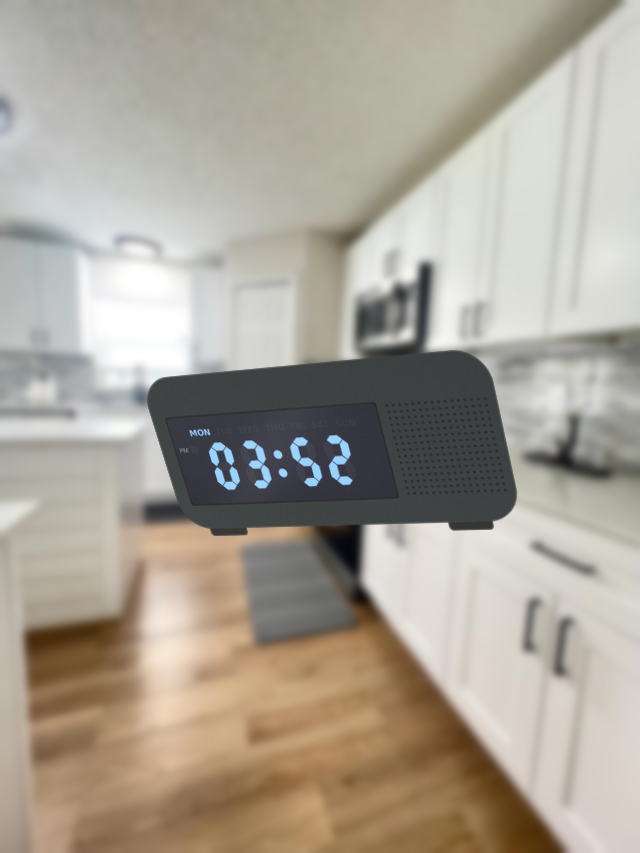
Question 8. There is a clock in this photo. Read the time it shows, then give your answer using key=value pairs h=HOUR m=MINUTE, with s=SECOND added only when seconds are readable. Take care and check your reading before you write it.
h=3 m=52
